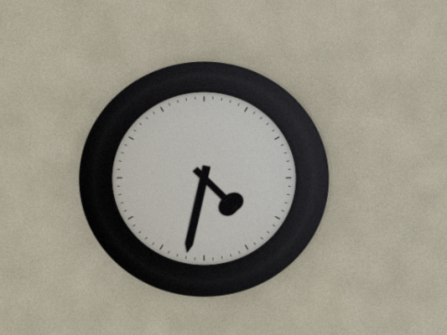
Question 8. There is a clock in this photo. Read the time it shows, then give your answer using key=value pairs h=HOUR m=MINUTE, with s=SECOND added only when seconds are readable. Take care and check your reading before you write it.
h=4 m=32
